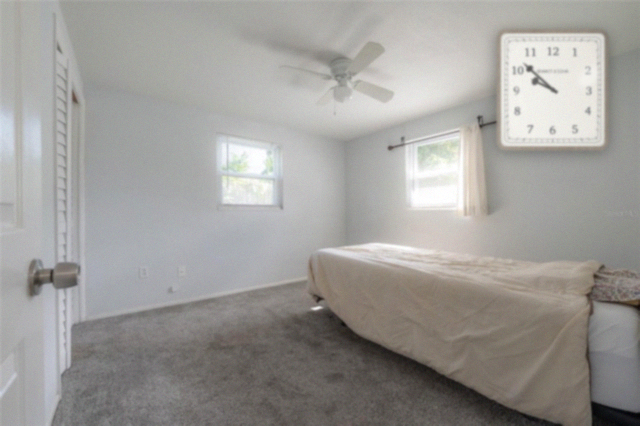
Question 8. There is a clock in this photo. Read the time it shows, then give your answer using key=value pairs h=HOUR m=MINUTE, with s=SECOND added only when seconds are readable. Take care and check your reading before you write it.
h=9 m=52
